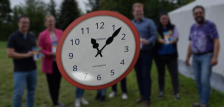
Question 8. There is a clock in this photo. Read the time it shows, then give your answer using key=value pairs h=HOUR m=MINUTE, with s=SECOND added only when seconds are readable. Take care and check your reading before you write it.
h=11 m=7
